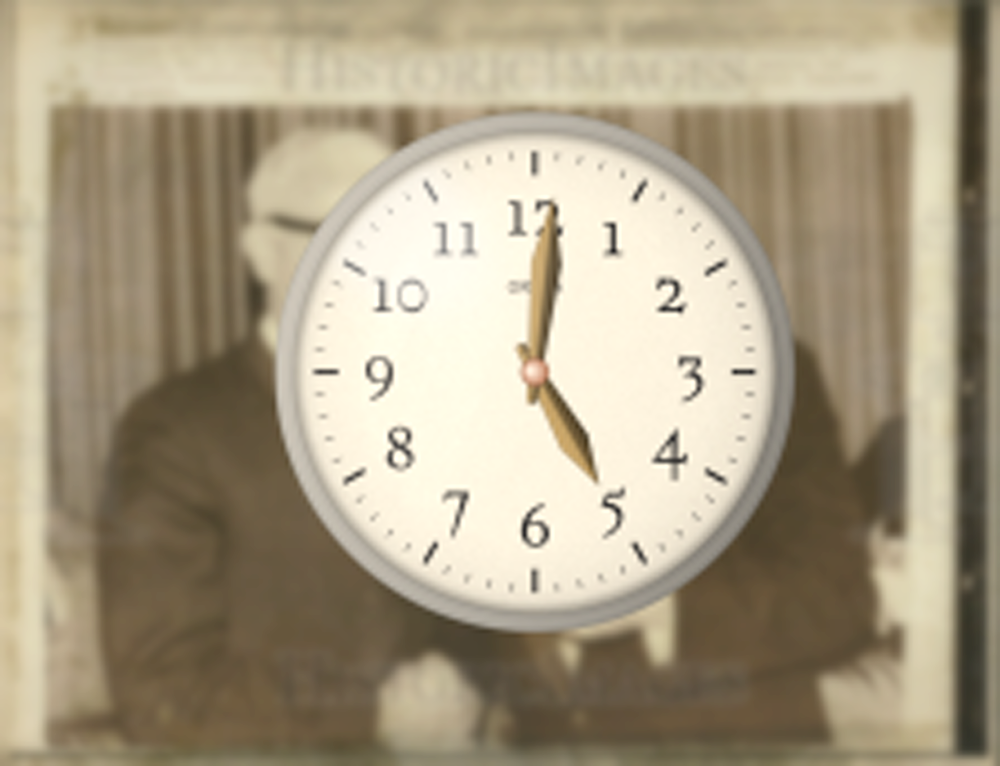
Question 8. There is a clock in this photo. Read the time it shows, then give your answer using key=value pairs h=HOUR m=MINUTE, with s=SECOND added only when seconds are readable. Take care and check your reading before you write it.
h=5 m=1
